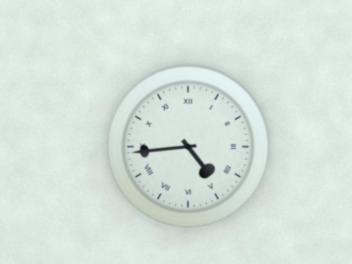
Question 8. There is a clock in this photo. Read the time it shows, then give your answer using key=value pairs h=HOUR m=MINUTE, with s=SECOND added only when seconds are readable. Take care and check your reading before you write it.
h=4 m=44
